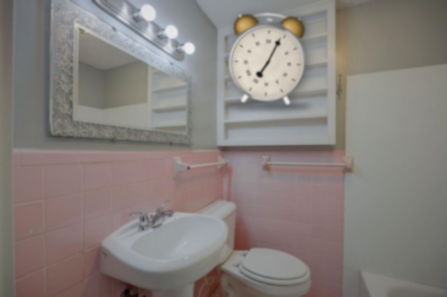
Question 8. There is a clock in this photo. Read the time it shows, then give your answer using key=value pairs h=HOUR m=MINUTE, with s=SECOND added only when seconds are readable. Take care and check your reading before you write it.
h=7 m=4
